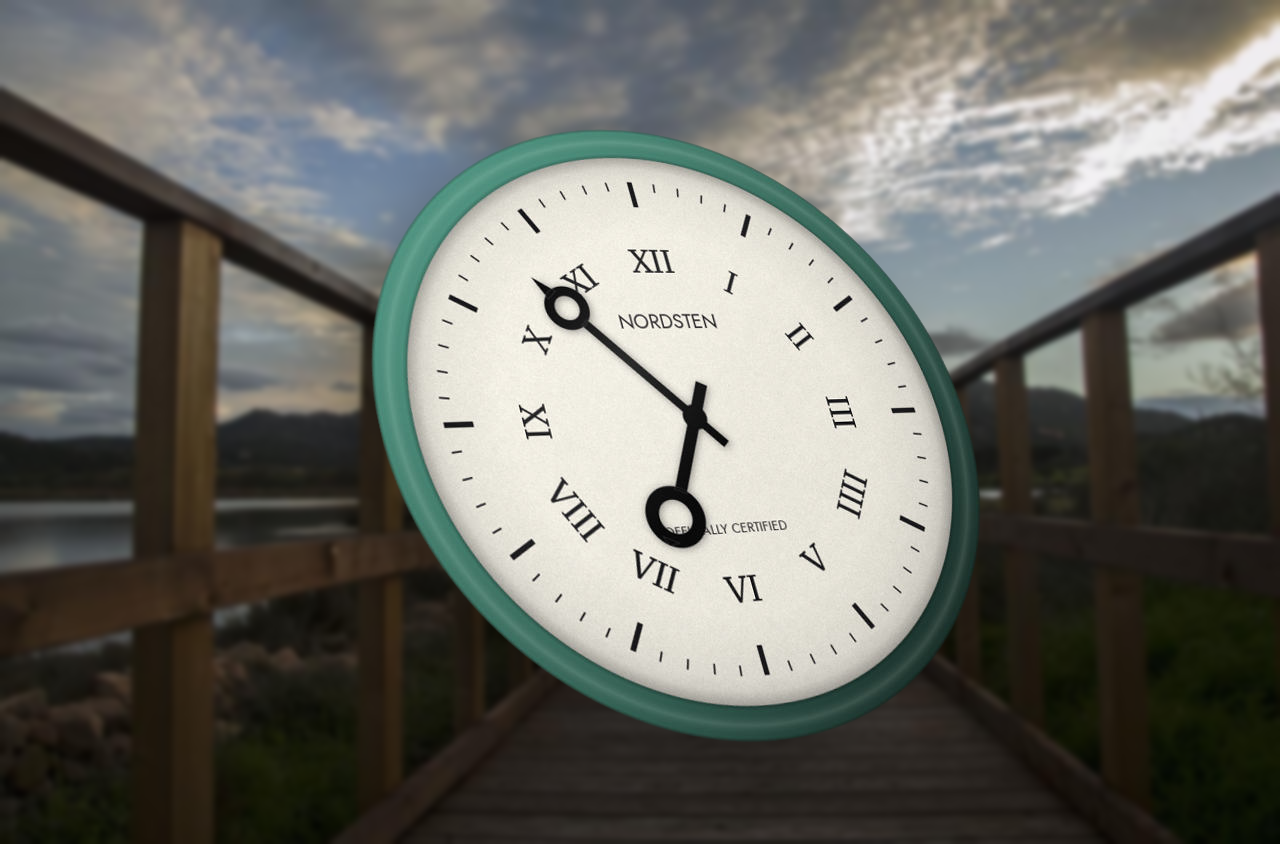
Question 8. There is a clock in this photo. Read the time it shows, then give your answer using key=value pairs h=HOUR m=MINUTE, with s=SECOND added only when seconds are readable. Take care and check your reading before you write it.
h=6 m=53
